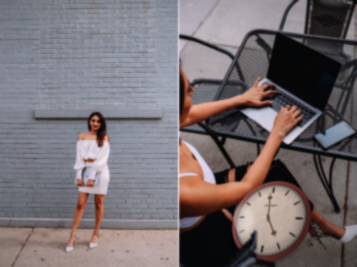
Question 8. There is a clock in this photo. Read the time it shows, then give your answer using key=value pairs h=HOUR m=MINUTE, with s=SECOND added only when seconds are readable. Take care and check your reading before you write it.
h=4 m=59
